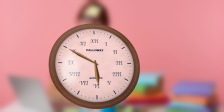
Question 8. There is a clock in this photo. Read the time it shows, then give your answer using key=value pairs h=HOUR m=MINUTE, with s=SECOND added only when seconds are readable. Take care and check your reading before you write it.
h=5 m=50
